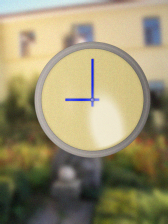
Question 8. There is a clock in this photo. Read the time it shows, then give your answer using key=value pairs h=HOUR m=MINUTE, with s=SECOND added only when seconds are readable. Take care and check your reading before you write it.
h=9 m=0
